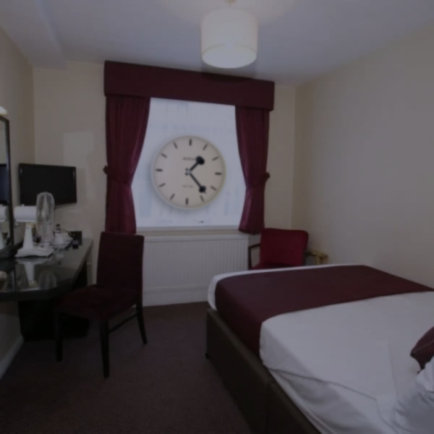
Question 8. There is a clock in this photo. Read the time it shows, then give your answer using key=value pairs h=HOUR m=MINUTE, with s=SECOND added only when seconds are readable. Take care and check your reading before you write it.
h=1 m=23
